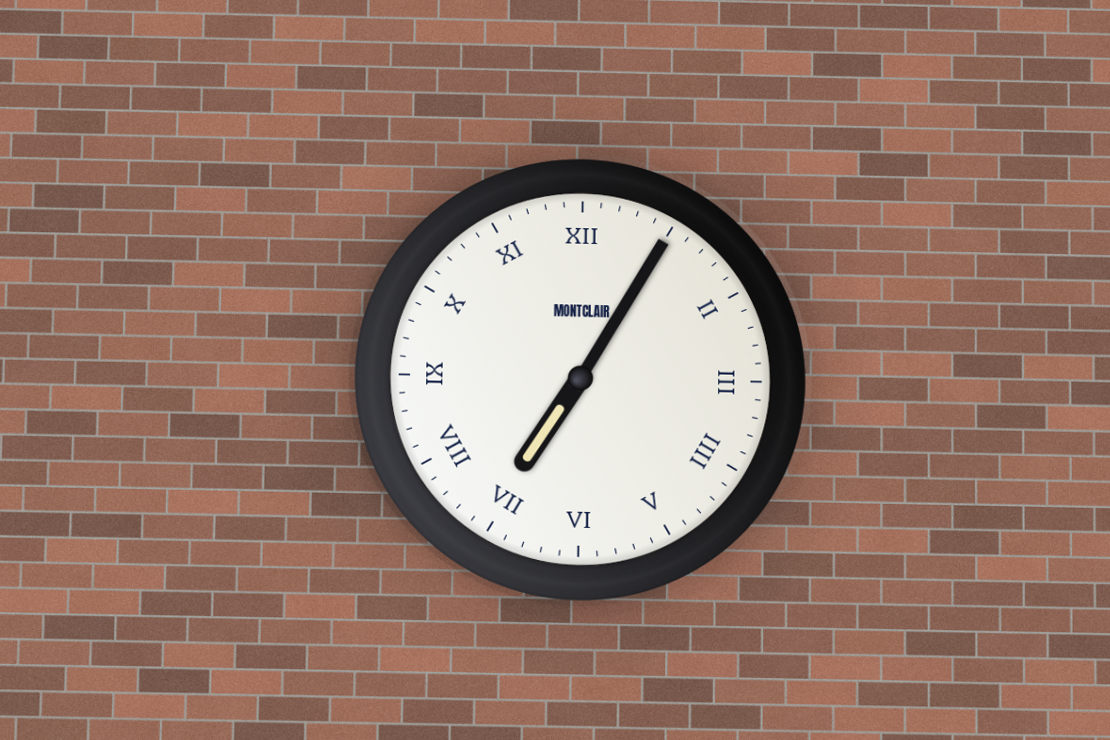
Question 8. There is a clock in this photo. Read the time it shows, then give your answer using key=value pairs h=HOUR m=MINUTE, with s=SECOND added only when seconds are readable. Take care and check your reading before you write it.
h=7 m=5
